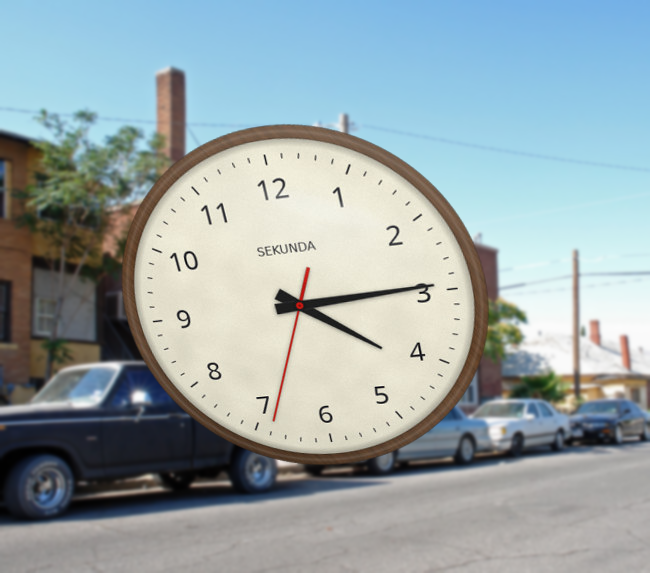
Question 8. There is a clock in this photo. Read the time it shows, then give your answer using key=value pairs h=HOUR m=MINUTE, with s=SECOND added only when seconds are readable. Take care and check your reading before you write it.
h=4 m=14 s=34
